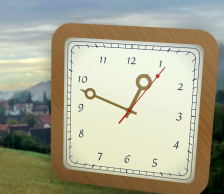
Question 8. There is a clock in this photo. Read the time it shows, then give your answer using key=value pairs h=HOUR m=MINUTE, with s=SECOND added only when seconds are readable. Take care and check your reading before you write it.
h=12 m=48 s=6
